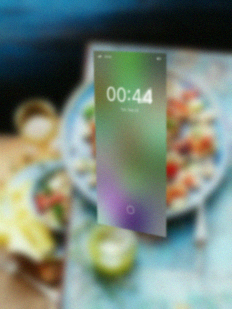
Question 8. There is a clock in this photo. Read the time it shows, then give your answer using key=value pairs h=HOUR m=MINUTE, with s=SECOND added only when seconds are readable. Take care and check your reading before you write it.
h=0 m=44
